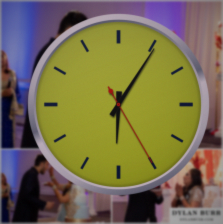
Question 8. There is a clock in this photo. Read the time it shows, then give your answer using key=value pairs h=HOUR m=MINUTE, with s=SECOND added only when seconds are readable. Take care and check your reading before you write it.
h=6 m=5 s=25
